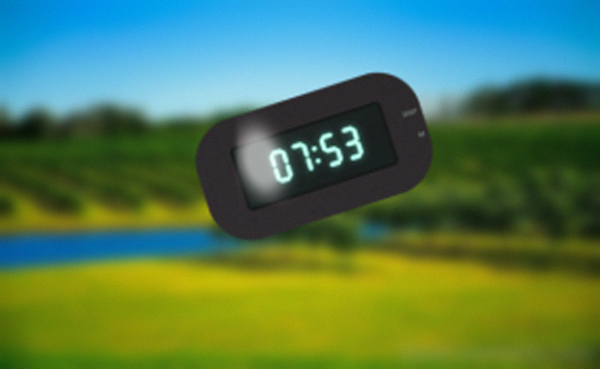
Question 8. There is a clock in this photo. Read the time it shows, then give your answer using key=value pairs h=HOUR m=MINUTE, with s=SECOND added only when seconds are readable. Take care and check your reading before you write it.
h=7 m=53
